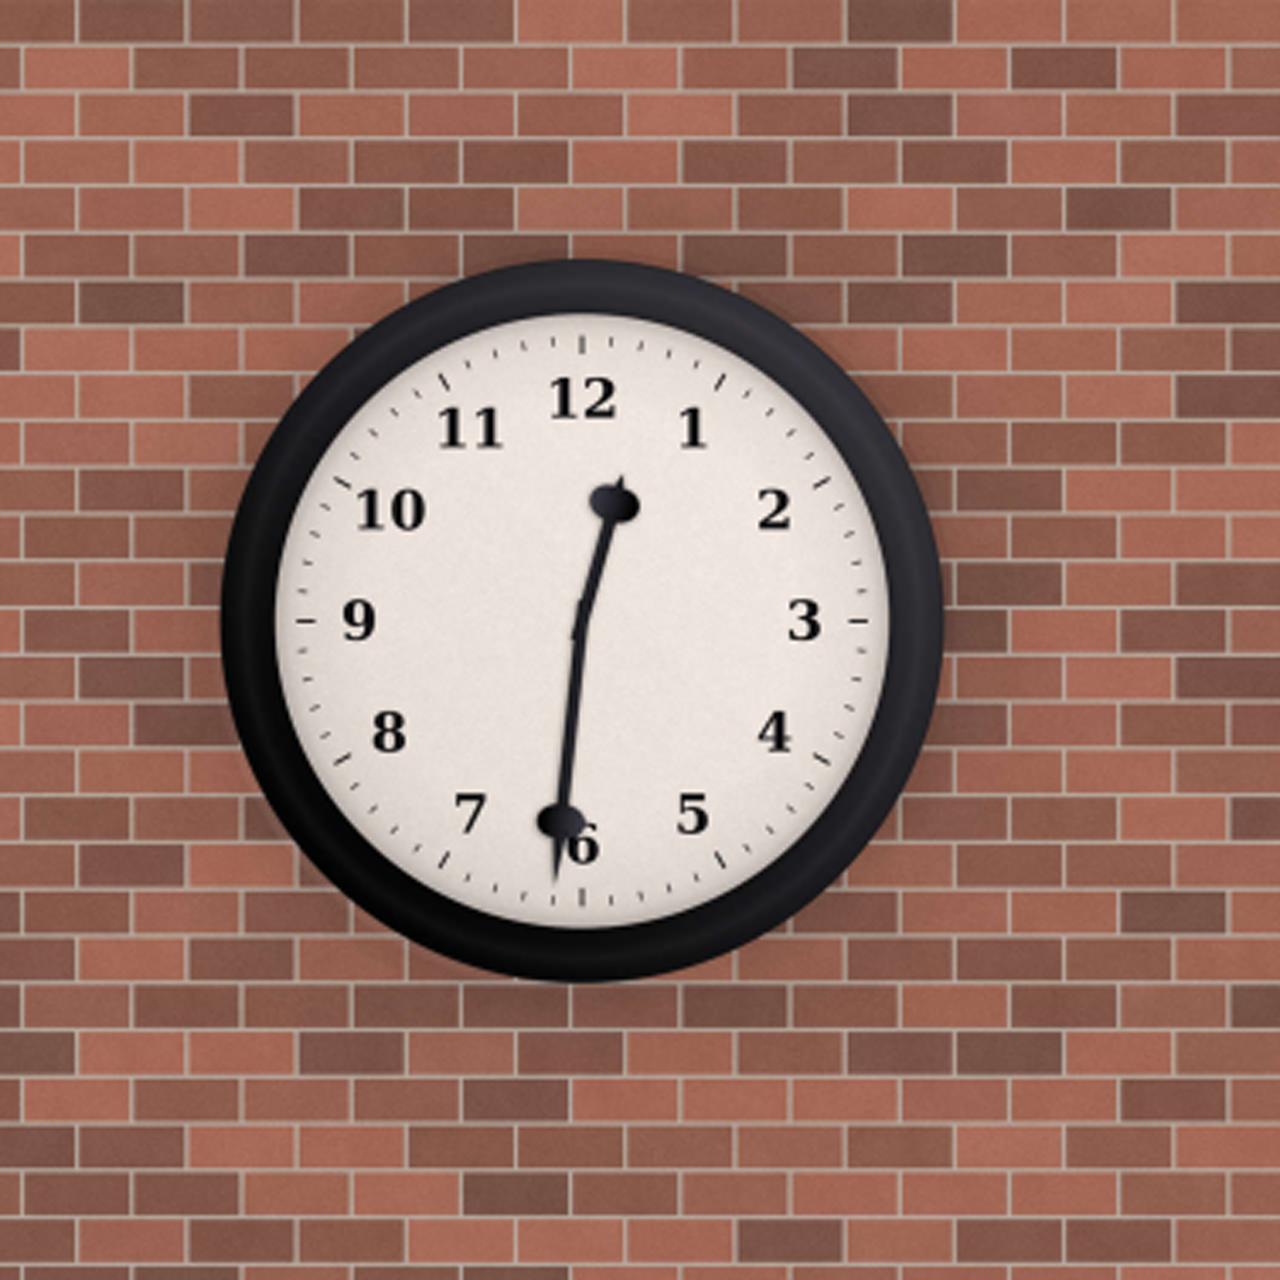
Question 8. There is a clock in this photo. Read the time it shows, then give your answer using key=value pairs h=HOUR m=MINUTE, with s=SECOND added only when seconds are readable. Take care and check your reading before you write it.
h=12 m=31
